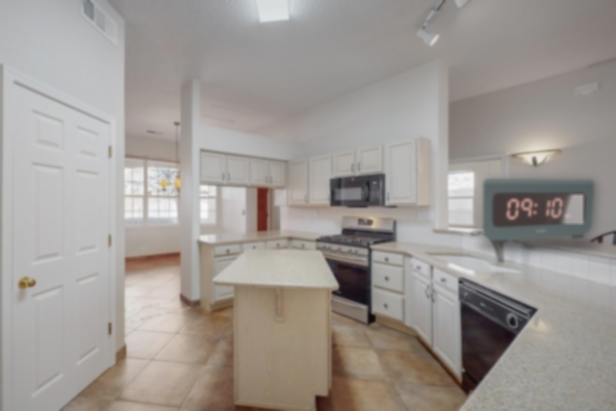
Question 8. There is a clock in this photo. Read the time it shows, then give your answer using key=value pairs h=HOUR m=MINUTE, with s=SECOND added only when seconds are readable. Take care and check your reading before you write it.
h=9 m=10
